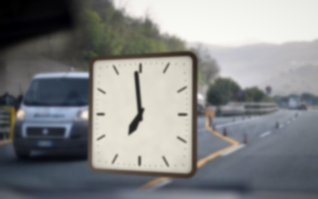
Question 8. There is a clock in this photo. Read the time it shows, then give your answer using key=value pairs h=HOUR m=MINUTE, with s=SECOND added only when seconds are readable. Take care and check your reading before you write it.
h=6 m=59
